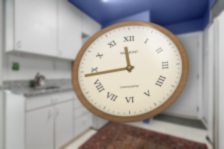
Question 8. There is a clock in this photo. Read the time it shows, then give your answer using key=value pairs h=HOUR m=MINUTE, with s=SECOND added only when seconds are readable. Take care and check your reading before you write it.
h=11 m=44
